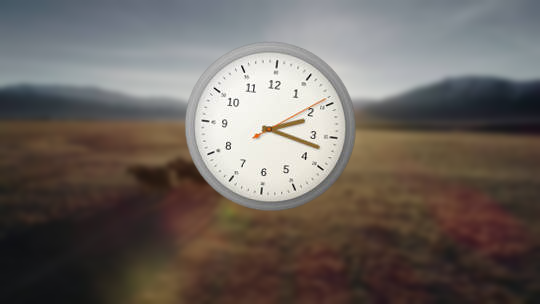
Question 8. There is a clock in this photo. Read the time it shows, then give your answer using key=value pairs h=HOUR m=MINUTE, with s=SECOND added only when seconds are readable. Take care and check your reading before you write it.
h=2 m=17 s=9
